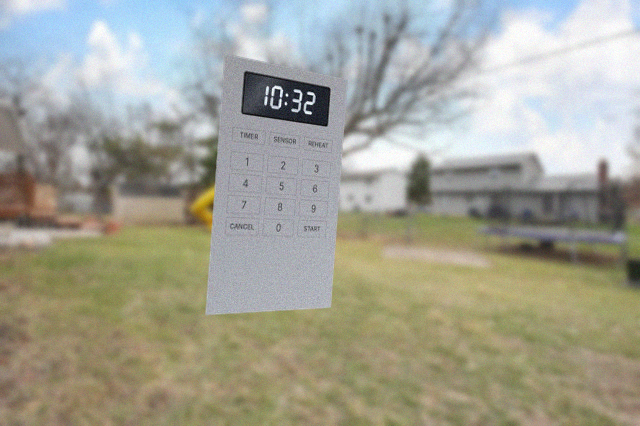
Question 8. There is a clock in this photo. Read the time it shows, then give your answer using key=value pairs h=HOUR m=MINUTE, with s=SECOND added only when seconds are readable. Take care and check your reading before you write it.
h=10 m=32
